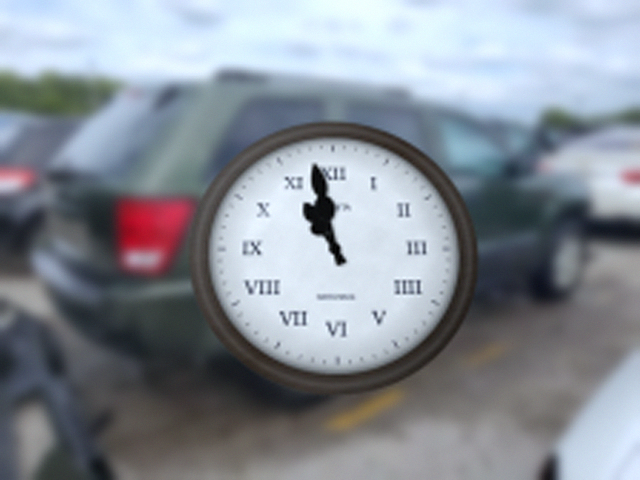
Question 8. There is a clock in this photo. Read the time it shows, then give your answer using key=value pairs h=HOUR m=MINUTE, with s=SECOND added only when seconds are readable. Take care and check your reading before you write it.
h=10 m=58
